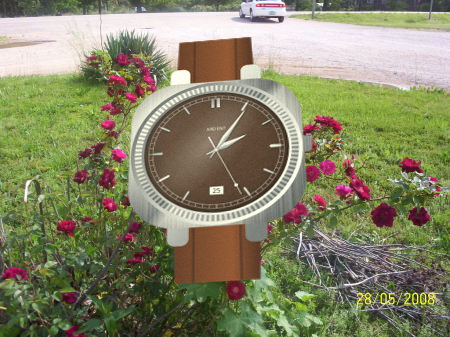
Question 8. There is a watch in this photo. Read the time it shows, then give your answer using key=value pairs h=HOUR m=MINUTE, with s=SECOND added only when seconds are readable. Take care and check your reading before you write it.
h=2 m=5 s=26
